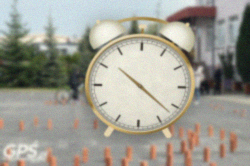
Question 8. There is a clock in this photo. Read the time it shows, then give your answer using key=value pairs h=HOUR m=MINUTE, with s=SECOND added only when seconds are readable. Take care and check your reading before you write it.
h=10 m=22
